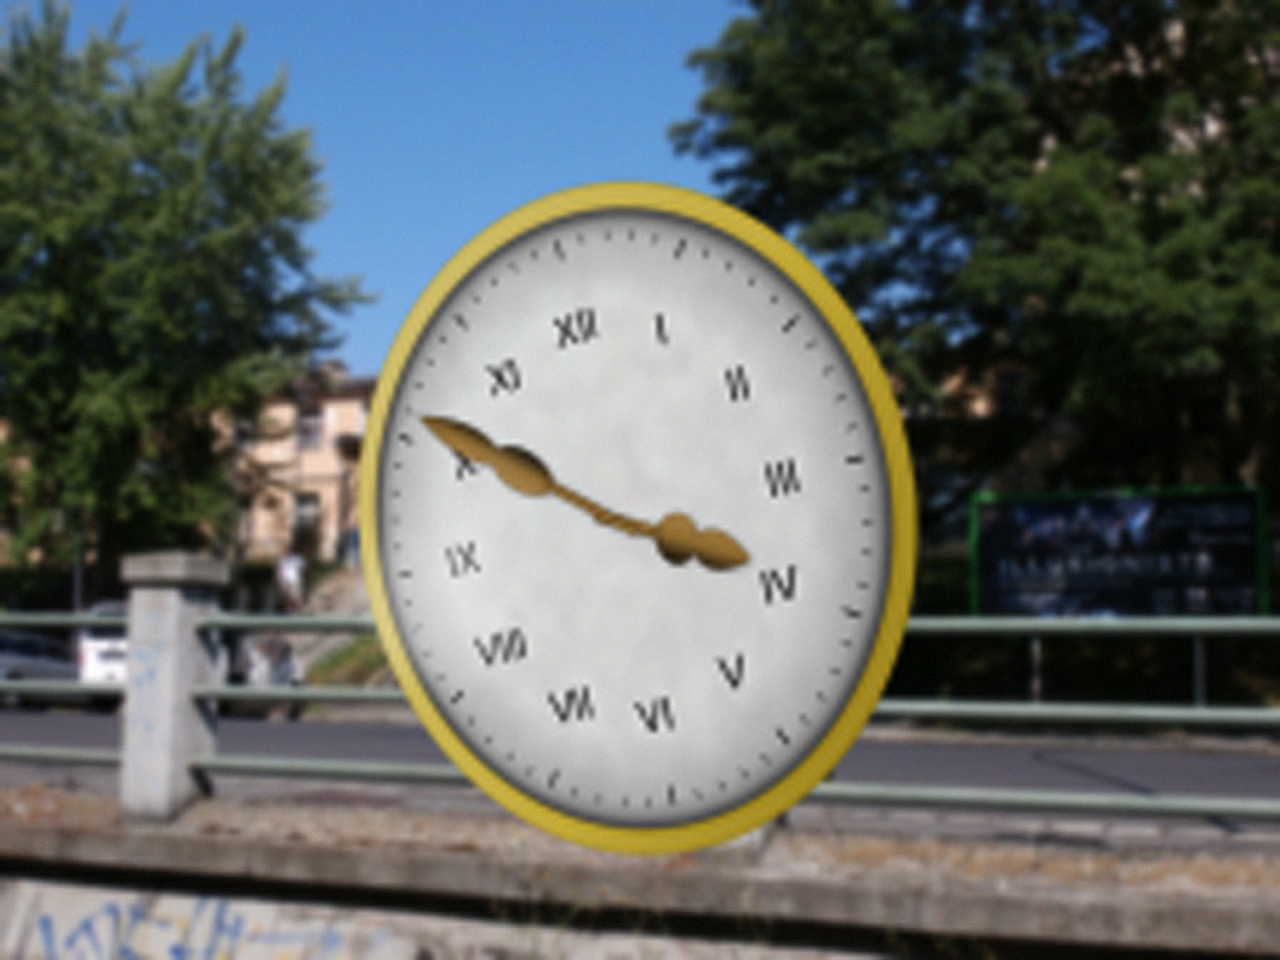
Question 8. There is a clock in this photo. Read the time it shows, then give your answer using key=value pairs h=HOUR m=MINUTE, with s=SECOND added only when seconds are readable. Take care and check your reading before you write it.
h=3 m=51
